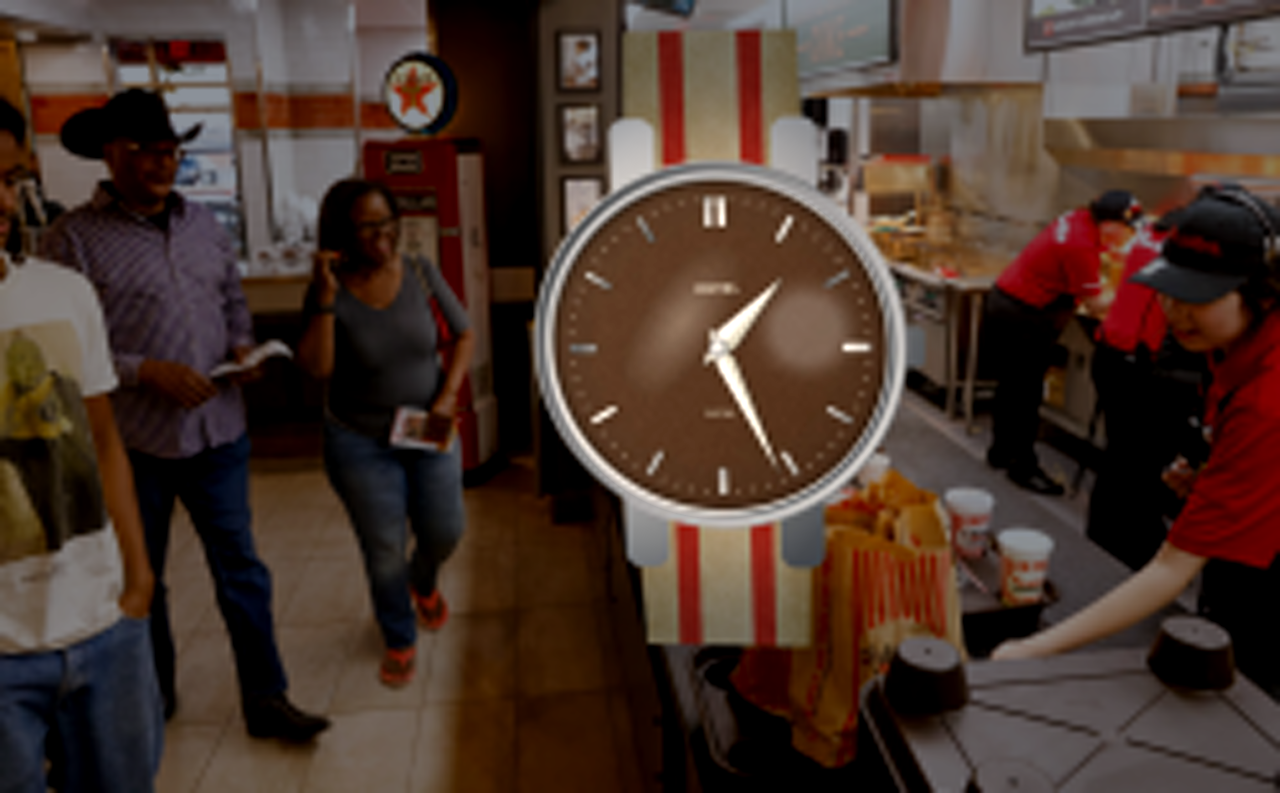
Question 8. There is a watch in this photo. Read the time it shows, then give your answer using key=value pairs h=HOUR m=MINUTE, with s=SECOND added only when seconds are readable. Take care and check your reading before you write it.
h=1 m=26
